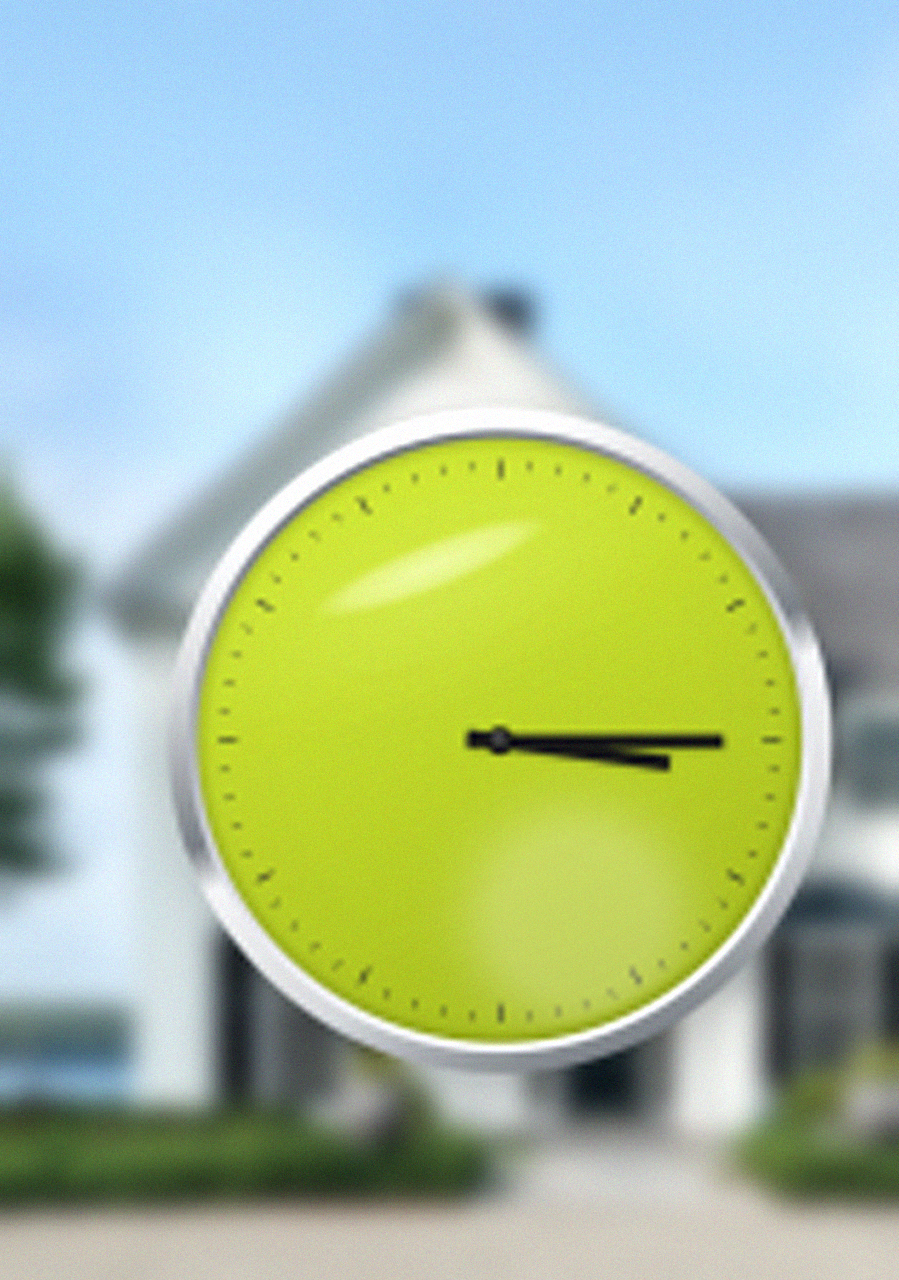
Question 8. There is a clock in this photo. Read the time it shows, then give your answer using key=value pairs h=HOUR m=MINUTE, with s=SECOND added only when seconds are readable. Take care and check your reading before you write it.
h=3 m=15
